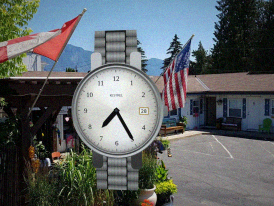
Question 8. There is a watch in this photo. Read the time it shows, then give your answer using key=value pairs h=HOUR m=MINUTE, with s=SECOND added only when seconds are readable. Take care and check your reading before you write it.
h=7 m=25
